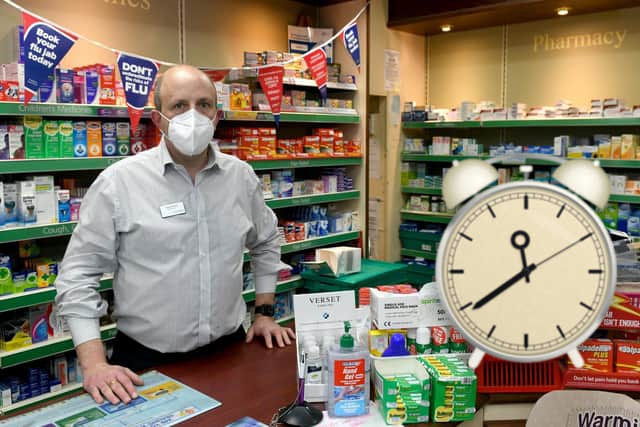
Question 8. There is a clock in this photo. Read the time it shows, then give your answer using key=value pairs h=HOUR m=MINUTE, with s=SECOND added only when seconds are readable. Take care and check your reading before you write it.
h=11 m=39 s=10
